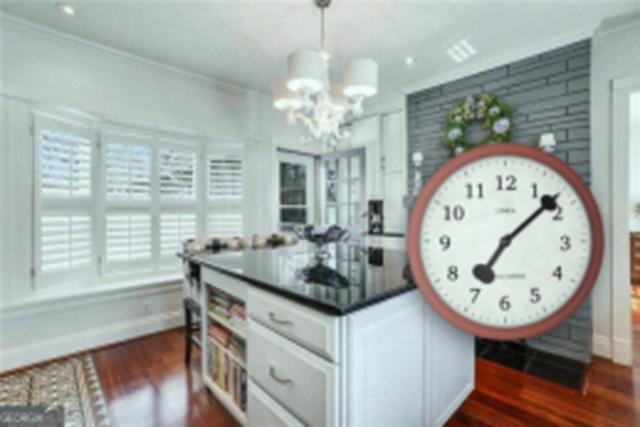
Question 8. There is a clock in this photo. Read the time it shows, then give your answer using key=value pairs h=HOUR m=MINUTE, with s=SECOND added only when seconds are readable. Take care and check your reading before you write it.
h=7 m=8
